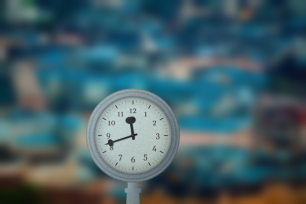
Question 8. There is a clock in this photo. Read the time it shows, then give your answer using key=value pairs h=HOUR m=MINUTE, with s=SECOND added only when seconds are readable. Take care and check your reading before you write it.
h=11 m=42
